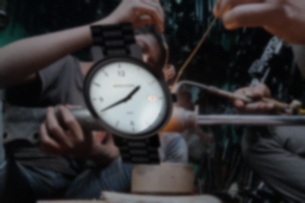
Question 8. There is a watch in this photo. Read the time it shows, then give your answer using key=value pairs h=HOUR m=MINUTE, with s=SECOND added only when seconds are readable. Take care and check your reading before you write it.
h=1 m=41
